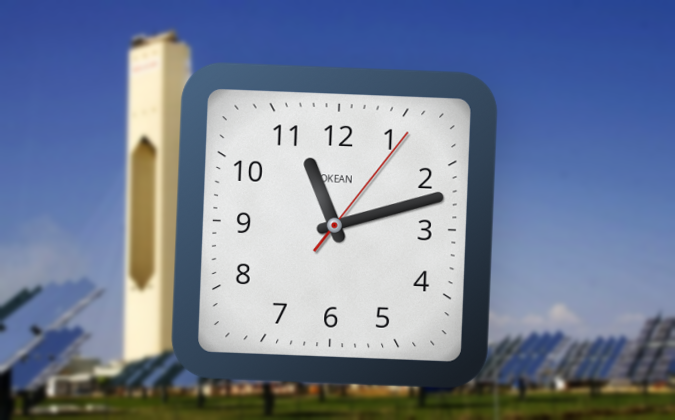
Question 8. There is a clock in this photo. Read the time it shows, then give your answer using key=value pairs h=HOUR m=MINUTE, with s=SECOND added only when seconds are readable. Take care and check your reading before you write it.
h=11 m=12 s=6
